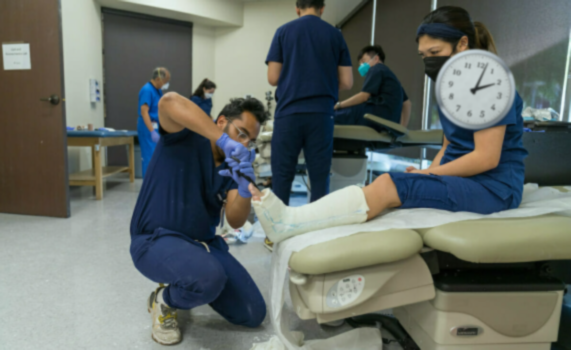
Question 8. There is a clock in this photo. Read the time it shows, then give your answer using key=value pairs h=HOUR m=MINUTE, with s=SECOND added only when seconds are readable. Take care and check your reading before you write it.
h=2 m=2
